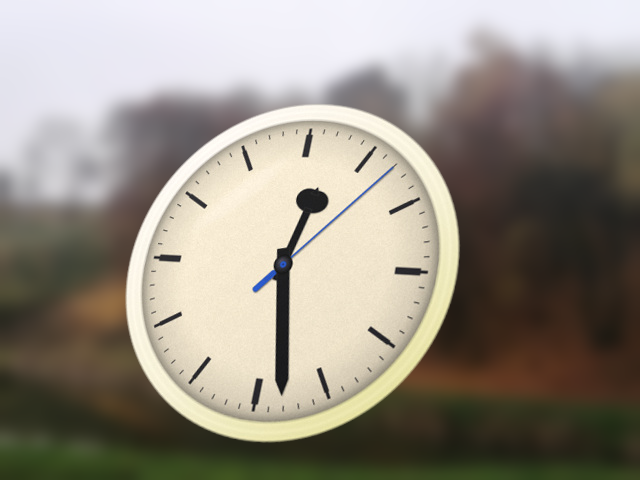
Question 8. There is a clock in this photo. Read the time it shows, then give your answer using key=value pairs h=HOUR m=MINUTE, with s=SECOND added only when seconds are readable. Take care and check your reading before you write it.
h=12 m=28 s=7
